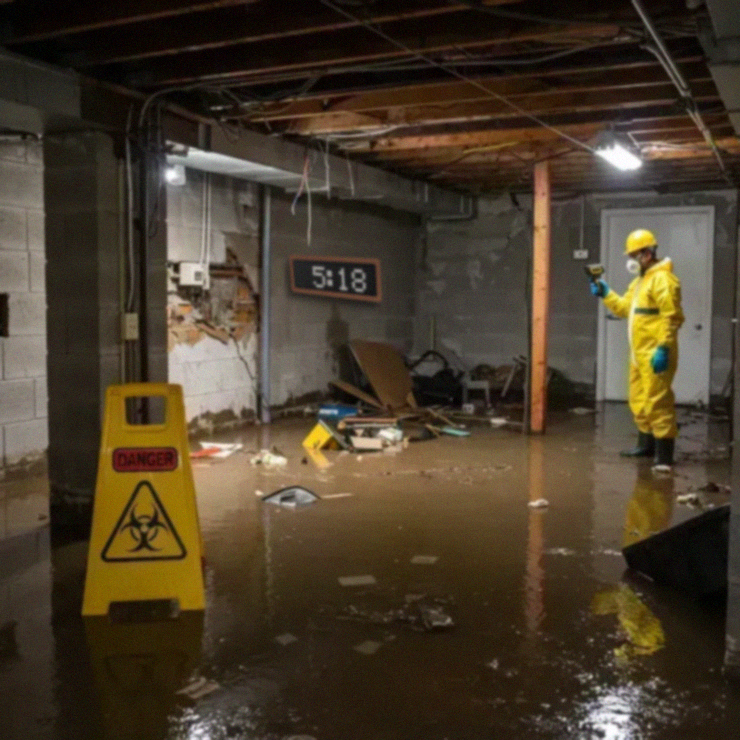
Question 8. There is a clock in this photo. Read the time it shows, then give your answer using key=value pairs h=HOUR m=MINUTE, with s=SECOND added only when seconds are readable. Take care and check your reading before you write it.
h=5 m=18
